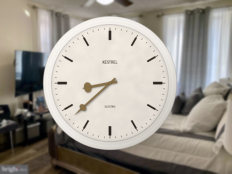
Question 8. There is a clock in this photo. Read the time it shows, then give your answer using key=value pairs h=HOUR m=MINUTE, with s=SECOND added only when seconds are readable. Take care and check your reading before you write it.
h=8 m=38
